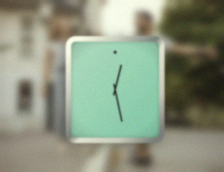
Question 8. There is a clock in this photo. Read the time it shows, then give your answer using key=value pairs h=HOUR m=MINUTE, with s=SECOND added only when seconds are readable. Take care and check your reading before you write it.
h=12 m=28
